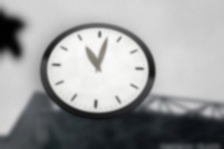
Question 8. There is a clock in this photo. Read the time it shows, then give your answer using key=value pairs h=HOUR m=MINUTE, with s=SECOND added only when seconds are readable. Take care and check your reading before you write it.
h=11 m=2
